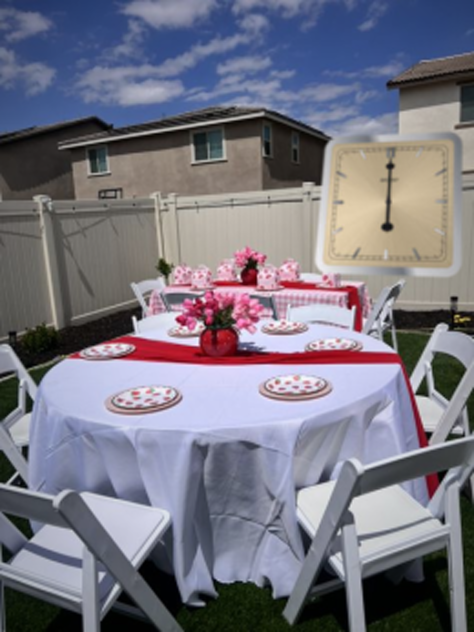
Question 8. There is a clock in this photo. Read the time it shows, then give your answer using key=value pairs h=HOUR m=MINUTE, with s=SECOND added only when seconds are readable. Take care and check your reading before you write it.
h=6 m=0
